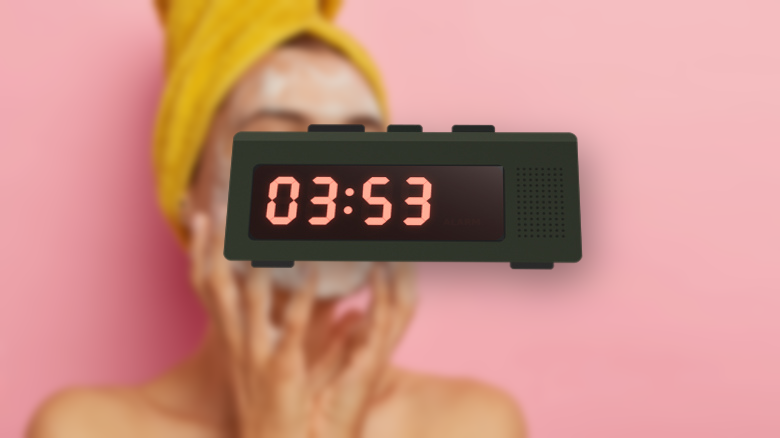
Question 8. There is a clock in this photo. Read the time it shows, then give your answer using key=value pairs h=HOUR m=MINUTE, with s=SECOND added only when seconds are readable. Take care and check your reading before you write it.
h=3 m=53
